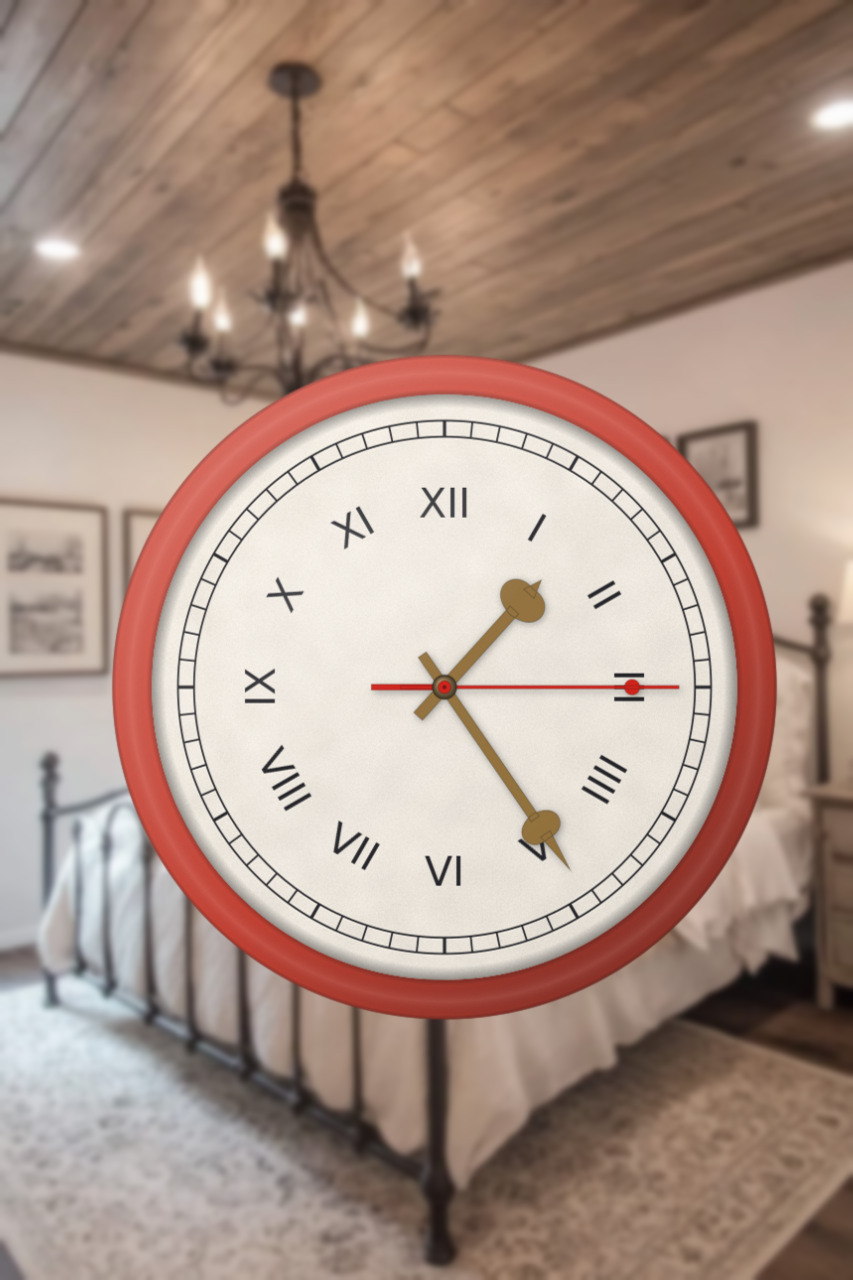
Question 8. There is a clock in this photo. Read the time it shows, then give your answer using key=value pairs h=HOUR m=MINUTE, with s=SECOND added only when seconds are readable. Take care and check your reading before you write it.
h=1 m=24 s=15
